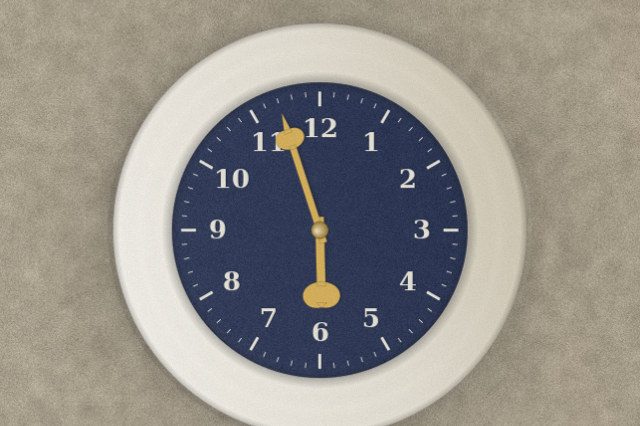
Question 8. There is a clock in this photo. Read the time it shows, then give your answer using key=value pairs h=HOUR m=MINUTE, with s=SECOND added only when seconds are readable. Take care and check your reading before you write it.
h=5 m=57
